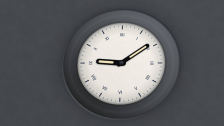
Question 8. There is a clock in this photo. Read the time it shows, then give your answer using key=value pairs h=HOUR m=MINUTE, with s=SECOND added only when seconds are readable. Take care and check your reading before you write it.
h=9 m=9
